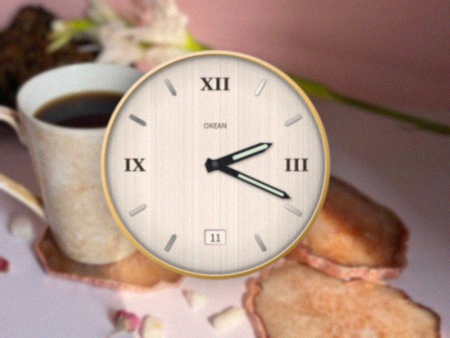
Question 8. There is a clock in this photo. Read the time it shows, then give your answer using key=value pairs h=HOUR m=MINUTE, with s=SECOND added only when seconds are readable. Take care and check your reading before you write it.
h=2 m=19
